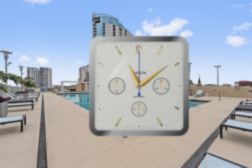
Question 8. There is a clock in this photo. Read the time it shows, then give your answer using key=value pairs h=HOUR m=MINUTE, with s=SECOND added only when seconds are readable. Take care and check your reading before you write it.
h=11 m=9
